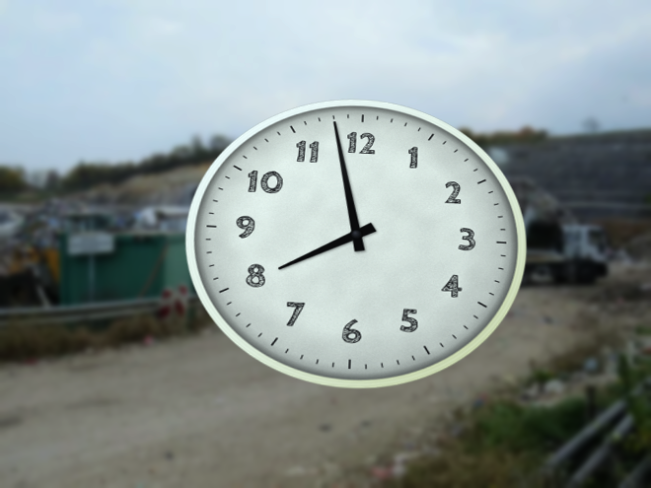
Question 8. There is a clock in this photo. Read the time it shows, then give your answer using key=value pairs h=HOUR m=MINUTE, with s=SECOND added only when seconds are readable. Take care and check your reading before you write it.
h=7 m=58
